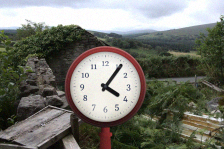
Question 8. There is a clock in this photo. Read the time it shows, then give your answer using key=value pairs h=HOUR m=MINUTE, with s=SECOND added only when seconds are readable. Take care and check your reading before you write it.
h=4 m=6
